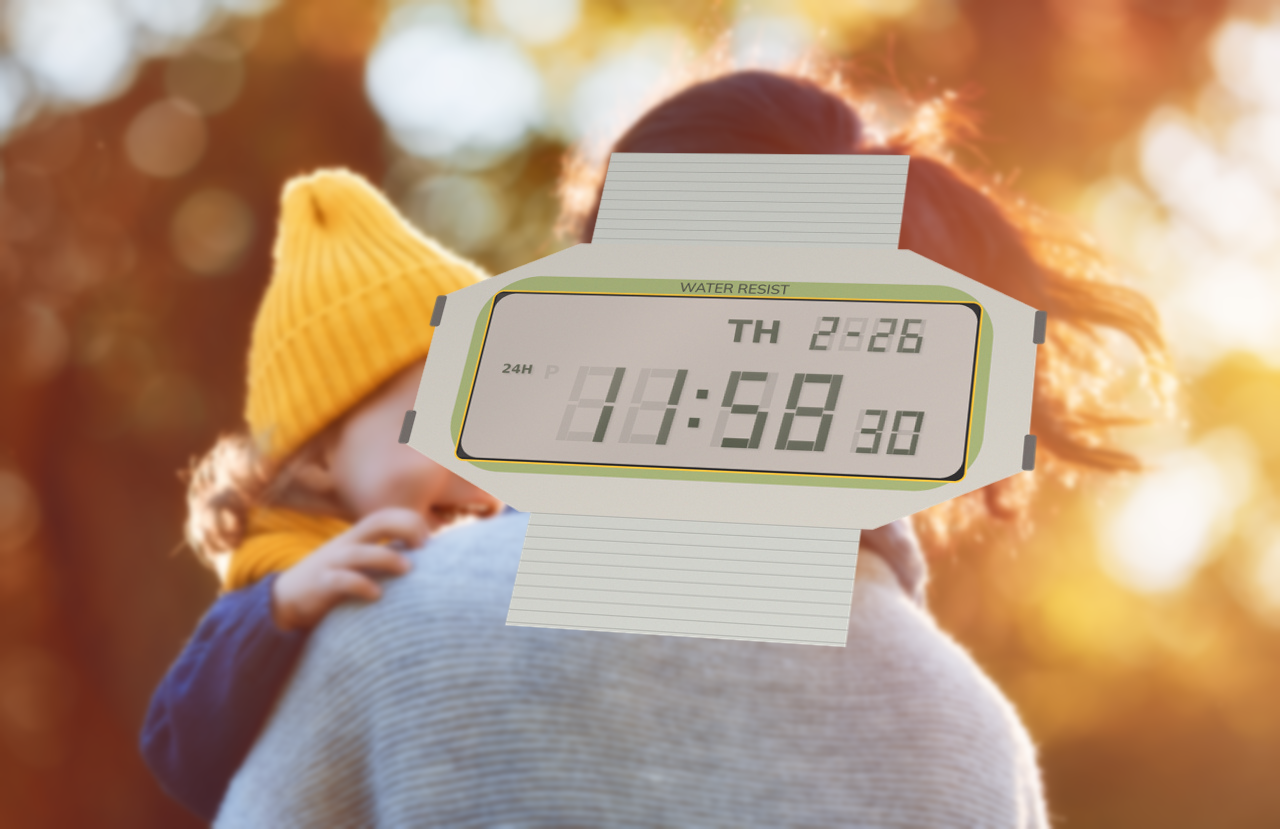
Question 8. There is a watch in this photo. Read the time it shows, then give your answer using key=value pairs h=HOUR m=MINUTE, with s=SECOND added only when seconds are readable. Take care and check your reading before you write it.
h=11 m=58 s=30
